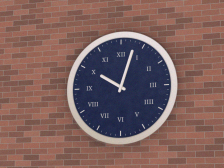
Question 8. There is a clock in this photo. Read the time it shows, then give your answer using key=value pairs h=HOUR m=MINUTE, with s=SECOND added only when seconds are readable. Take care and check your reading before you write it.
h=10 m=3
